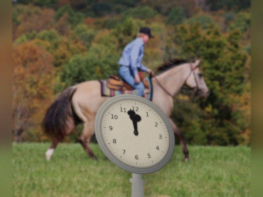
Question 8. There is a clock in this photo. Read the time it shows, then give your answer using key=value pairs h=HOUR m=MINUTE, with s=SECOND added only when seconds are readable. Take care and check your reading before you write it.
h=11 m=58
